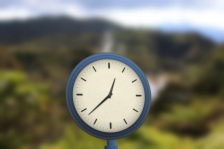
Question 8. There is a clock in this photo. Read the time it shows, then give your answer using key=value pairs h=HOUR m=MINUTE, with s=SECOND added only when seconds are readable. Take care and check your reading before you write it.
h=12 m=38
